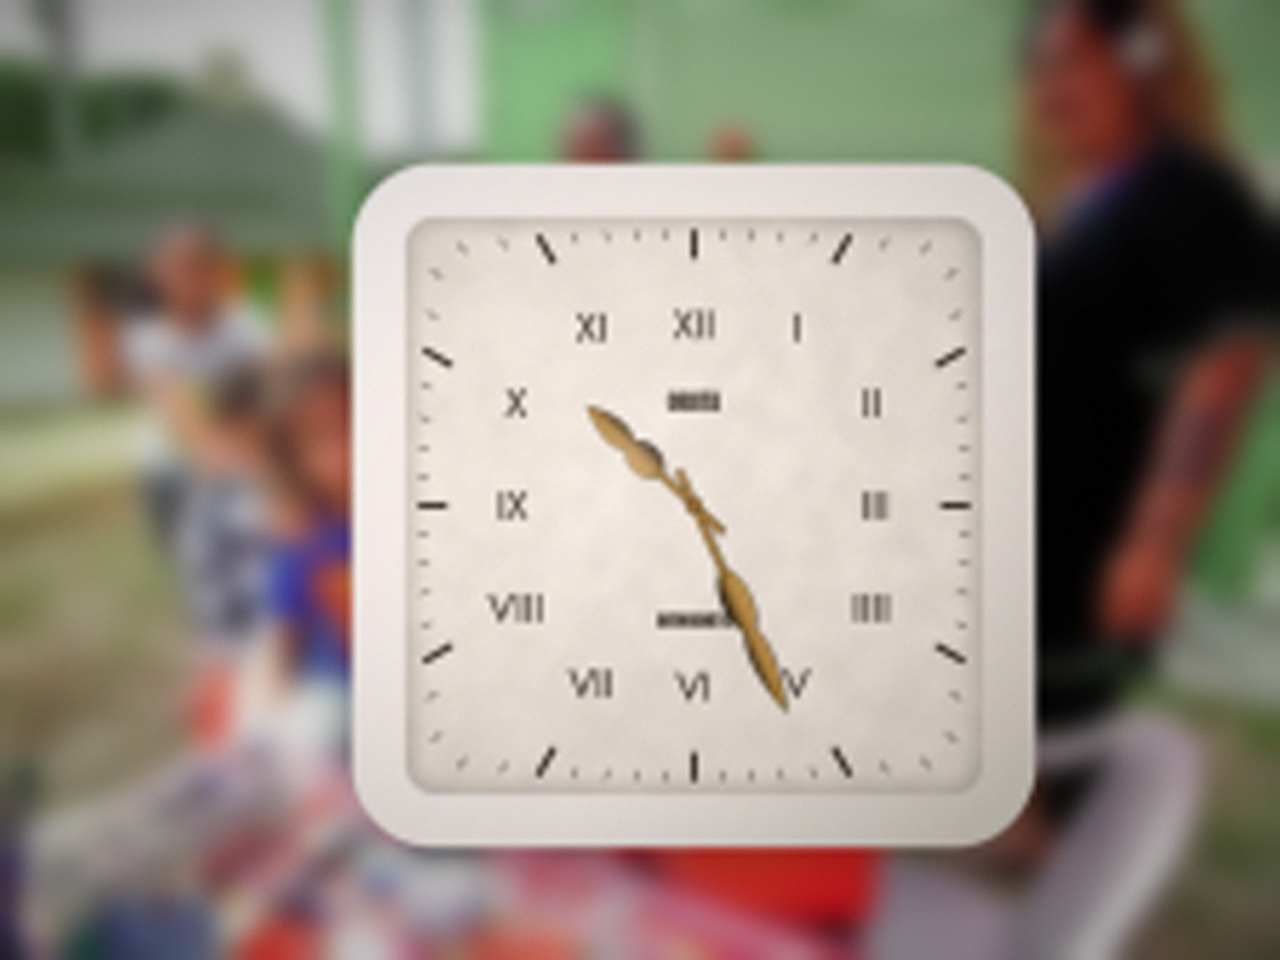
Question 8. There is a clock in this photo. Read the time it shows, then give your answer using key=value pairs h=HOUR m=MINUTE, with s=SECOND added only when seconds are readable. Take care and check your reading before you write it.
h=10 m=26
